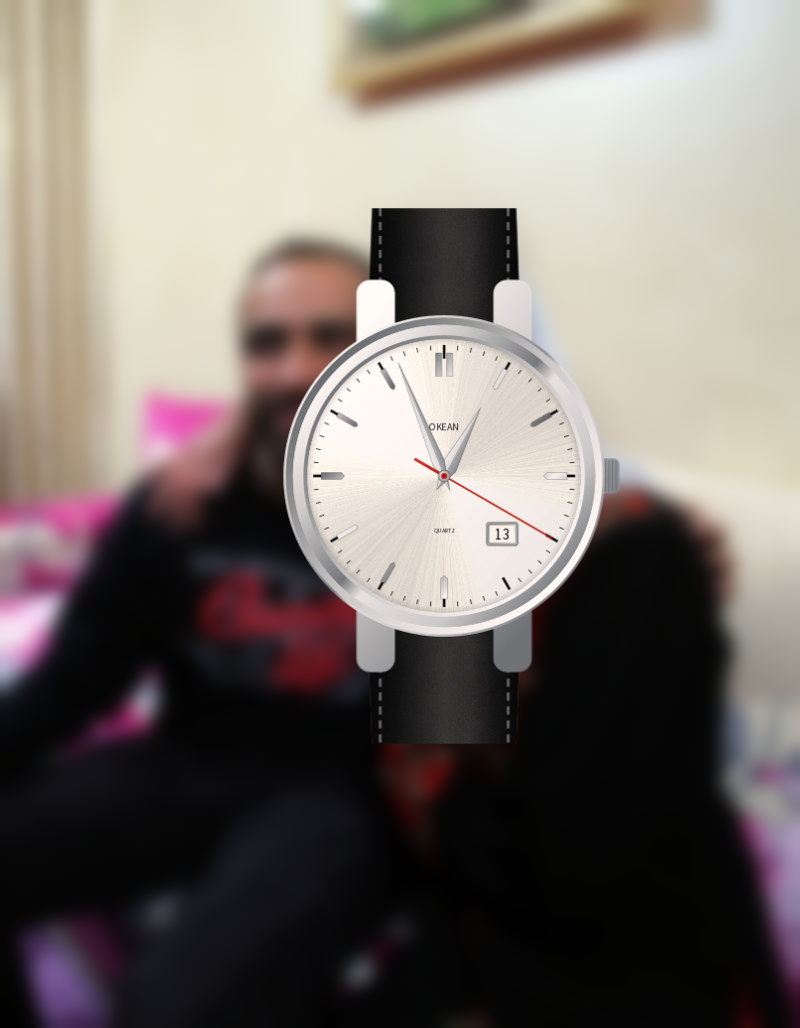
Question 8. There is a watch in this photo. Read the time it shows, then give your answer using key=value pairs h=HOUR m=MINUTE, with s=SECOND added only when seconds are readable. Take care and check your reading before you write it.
h=12 m=56 s=20
